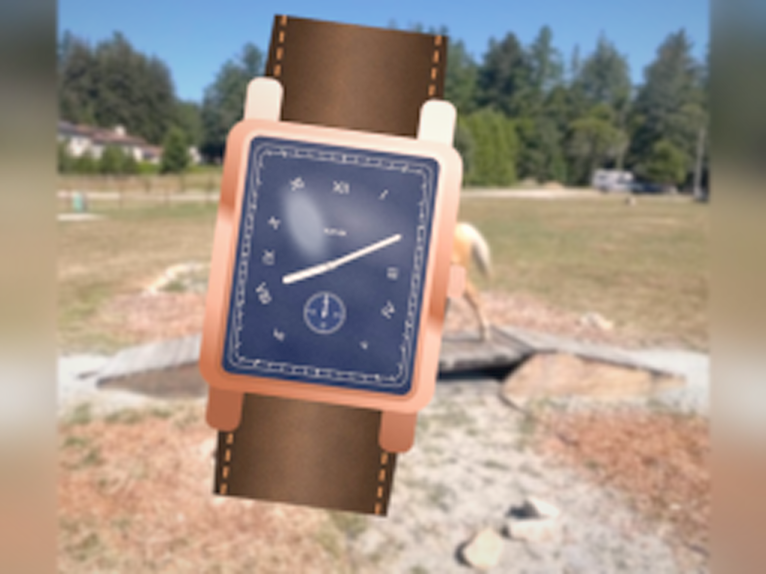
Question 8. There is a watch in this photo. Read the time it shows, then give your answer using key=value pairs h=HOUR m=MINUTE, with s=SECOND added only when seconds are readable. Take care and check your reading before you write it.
h=8 m=10
